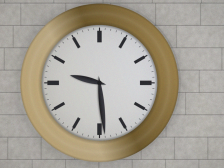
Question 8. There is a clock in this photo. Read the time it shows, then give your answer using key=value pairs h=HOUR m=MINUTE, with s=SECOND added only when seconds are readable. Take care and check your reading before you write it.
h=9 m=29
